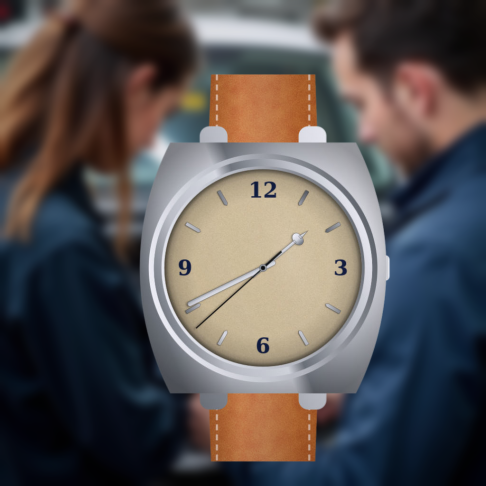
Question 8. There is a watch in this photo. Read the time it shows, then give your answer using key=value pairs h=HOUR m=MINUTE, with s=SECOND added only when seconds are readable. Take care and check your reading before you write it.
h=1 m=40 s=38
